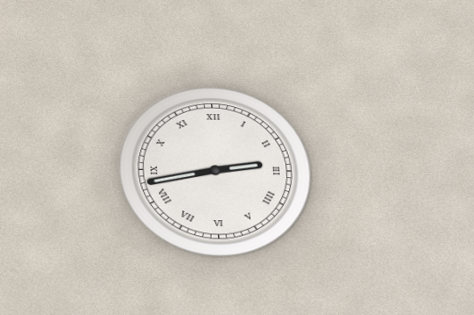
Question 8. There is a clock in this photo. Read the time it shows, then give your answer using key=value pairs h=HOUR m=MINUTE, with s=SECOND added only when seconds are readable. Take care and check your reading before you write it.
h=2 m=43
